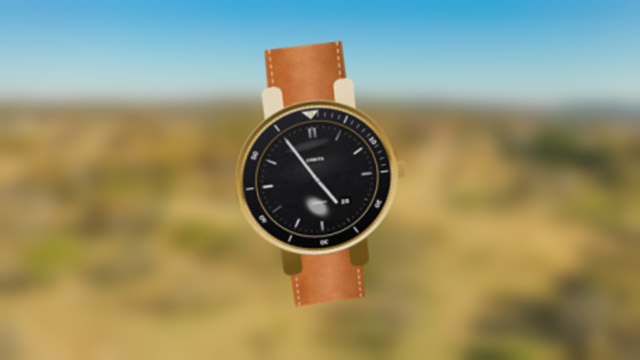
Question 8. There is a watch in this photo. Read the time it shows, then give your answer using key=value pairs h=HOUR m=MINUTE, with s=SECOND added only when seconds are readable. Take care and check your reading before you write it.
h=4 m=55
